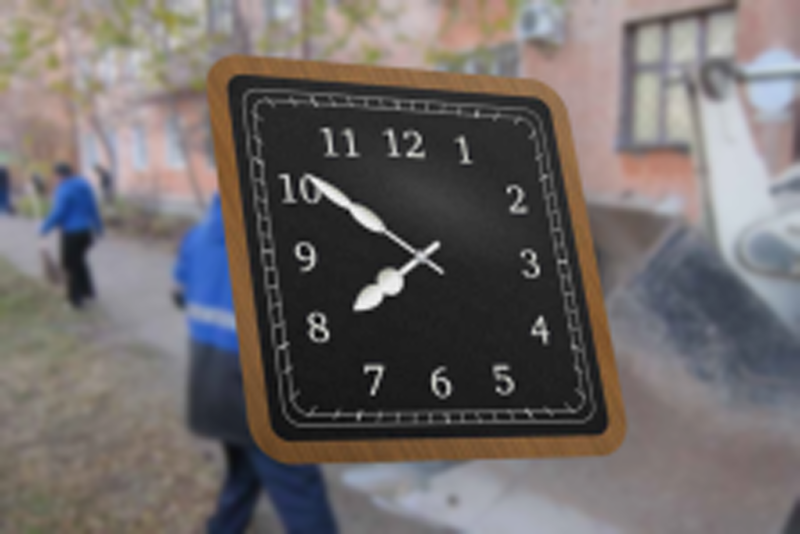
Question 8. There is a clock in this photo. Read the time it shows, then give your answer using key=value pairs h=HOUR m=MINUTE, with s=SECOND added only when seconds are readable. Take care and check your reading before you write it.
h=7 m=51
